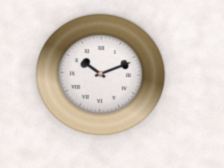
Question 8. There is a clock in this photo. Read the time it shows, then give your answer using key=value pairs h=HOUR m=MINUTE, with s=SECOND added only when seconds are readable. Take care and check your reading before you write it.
h=10 m=11
